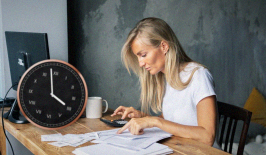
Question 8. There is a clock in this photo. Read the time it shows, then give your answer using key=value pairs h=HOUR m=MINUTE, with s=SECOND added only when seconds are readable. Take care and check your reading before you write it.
h=3 m=58
